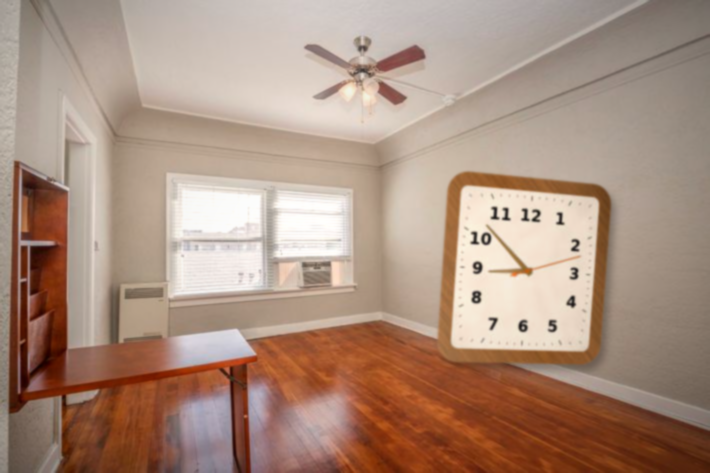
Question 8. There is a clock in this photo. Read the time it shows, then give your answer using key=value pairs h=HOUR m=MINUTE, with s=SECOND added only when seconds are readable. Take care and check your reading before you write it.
h=8 m=52 s=12
